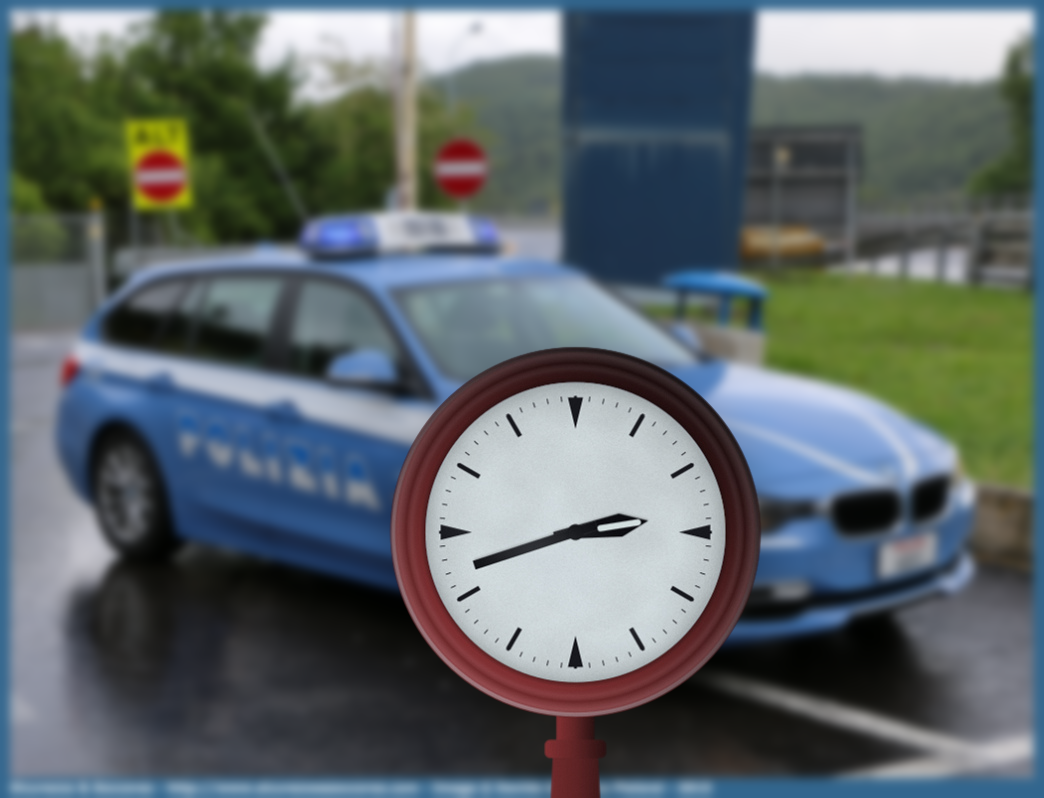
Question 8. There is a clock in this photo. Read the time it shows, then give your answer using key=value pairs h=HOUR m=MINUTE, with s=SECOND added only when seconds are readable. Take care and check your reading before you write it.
h=2 m=42
